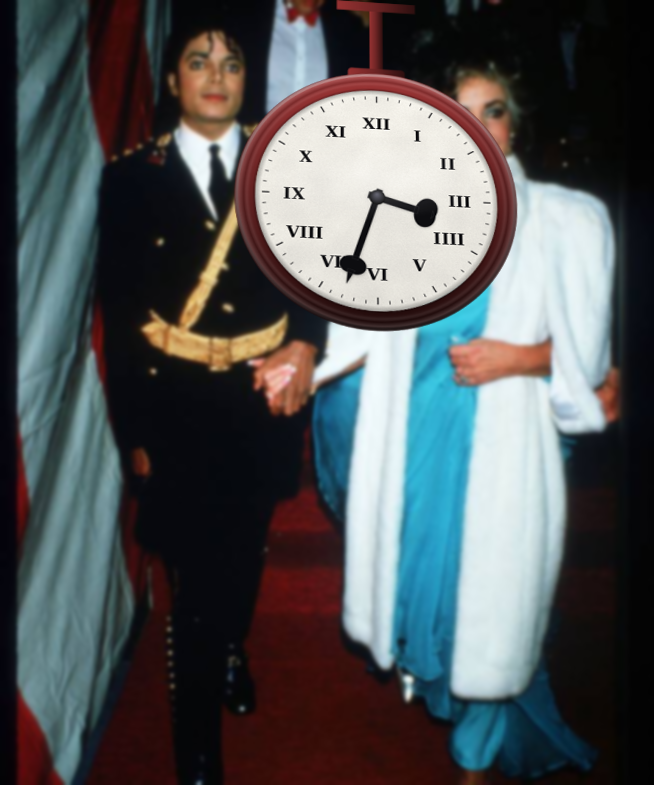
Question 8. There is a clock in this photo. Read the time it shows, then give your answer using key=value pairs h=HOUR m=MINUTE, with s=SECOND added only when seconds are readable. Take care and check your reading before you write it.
h=3 m=33
